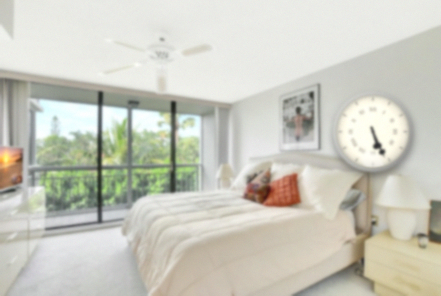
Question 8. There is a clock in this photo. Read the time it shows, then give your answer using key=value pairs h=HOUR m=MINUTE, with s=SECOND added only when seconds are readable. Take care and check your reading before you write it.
h=5 m=26
